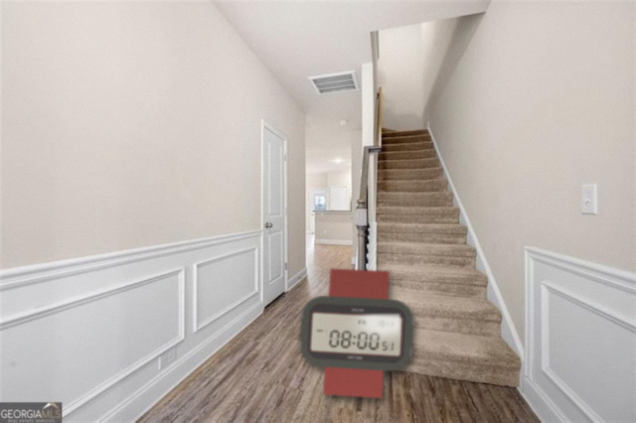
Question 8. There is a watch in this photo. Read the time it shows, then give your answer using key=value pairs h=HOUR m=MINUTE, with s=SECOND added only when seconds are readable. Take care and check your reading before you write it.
h=8 m=0
